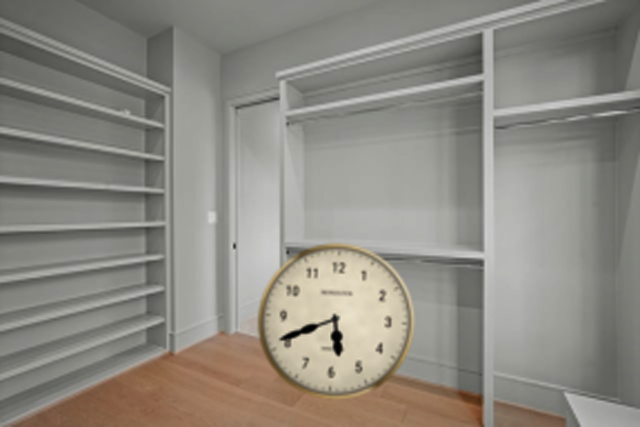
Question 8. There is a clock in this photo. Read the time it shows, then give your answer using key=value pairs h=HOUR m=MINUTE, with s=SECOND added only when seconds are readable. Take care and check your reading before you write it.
h=5 m=41
